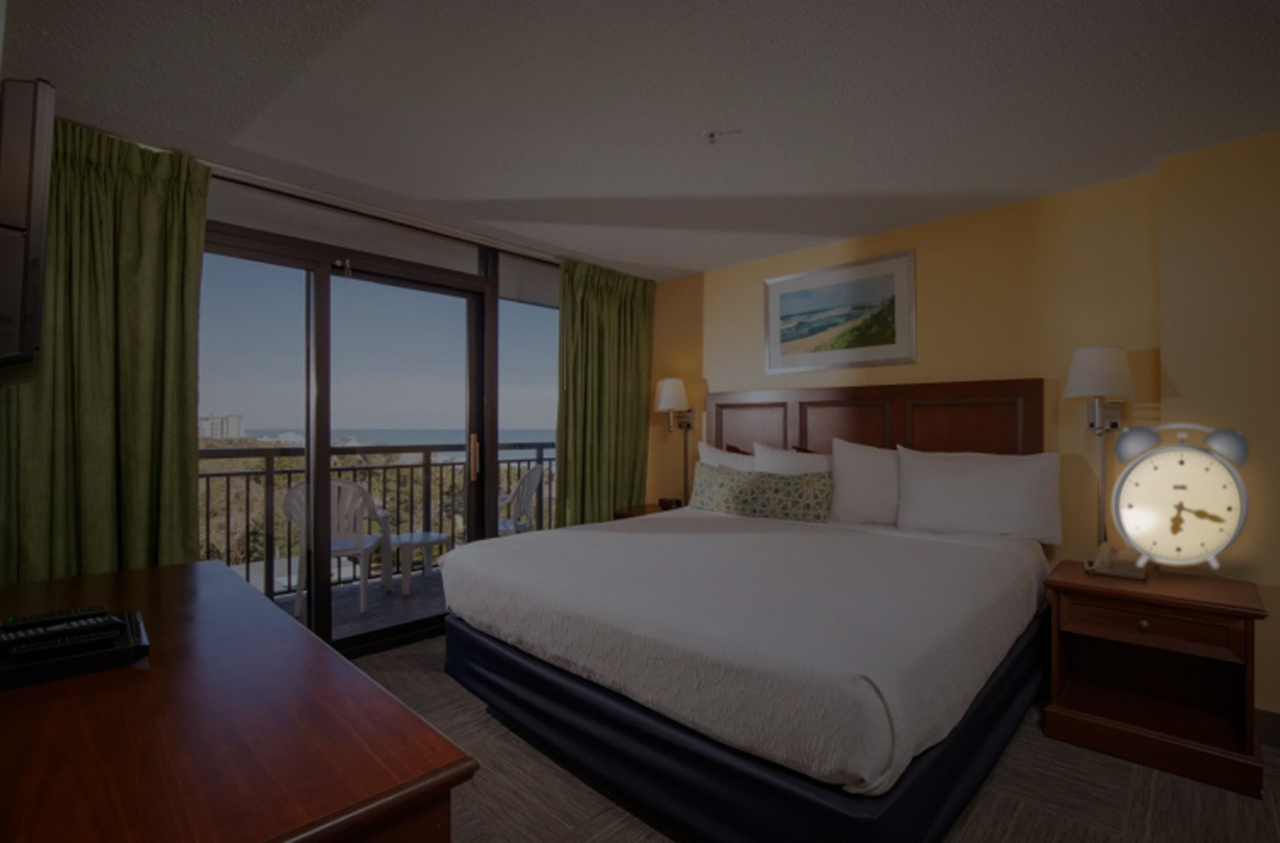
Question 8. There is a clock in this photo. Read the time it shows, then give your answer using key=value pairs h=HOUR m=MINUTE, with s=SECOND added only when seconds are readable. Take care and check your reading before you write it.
h=6 m=18
